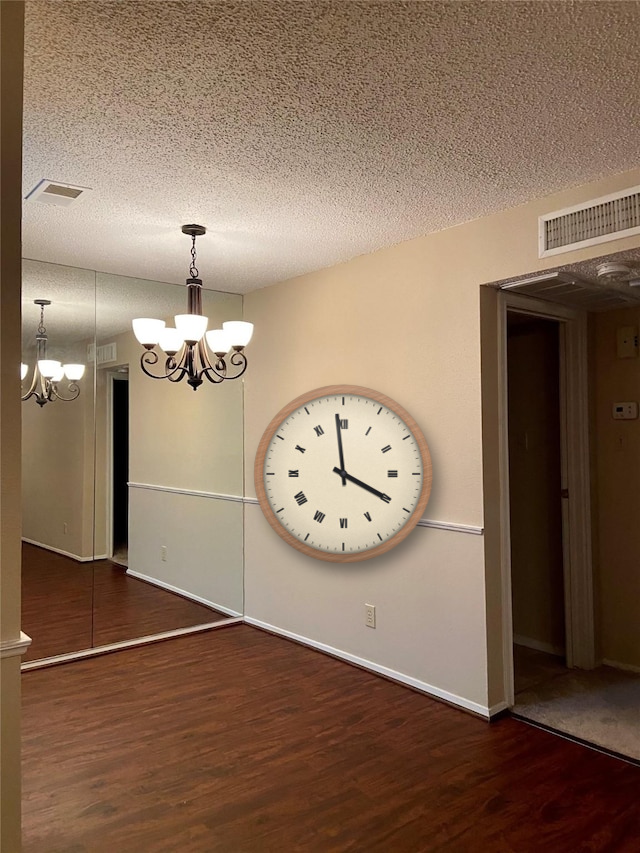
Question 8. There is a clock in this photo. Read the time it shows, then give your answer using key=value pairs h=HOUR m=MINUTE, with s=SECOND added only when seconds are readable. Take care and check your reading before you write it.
h=3 m=59
